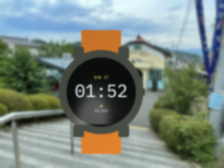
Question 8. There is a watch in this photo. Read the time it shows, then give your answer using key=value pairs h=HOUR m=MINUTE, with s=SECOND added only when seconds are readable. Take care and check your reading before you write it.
h=1 m=52
